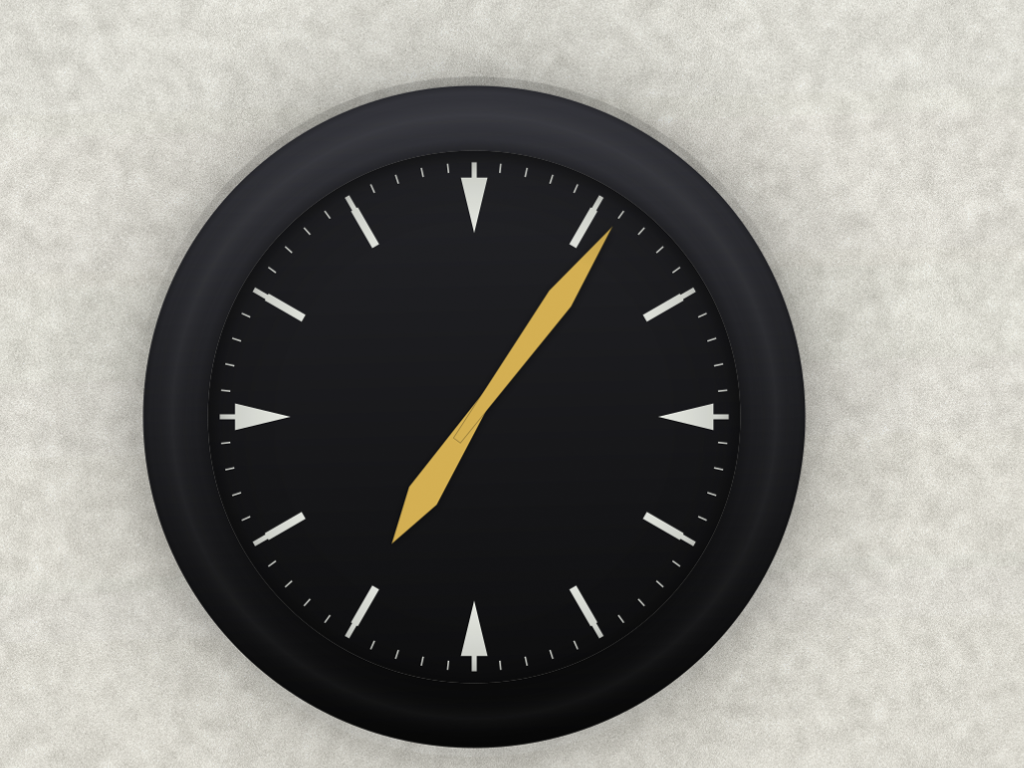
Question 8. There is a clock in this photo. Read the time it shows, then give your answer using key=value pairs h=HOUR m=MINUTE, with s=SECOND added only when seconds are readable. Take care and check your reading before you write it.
h=7 m=6
